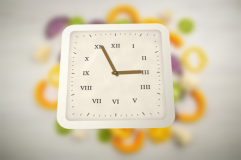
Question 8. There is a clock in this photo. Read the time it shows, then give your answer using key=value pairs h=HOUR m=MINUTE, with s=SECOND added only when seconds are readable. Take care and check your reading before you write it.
h=2 m=56
